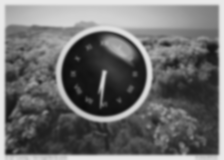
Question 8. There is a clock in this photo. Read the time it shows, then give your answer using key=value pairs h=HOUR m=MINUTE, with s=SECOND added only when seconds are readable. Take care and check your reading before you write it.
h=6 m=31
